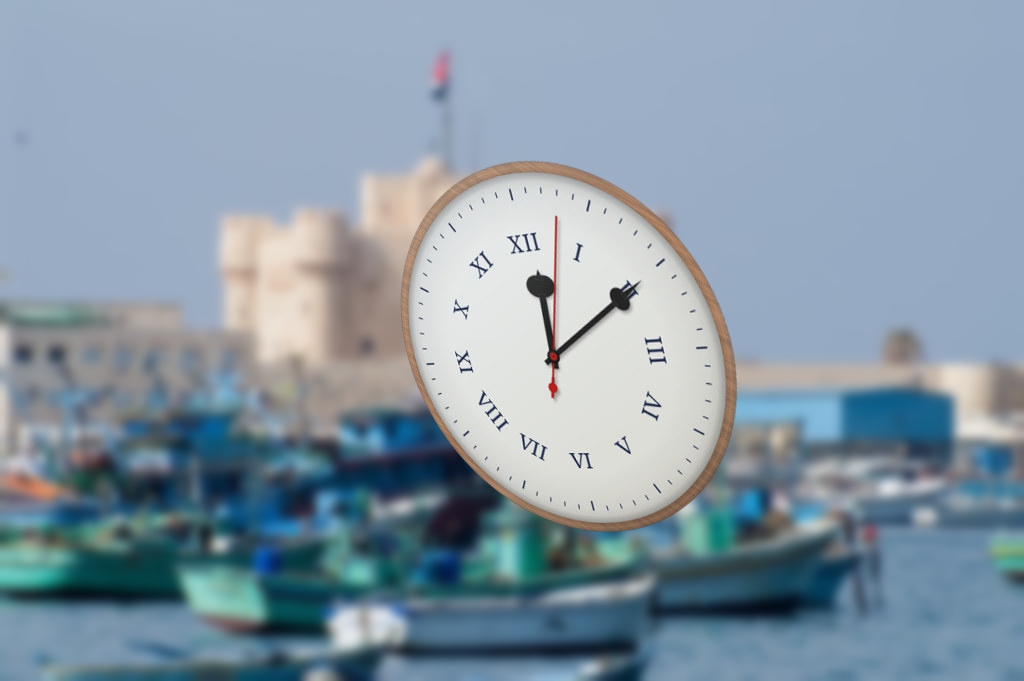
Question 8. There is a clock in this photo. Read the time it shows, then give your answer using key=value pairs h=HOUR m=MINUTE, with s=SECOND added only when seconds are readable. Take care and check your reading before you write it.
h=12 m=10 s=3
